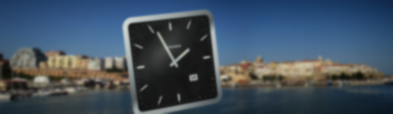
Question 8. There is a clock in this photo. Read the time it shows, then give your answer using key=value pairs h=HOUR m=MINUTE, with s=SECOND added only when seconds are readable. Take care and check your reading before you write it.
h=1 m=56
